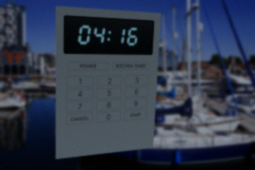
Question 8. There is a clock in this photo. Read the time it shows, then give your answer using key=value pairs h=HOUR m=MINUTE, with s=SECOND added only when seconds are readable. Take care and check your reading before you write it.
h=4 m=16
